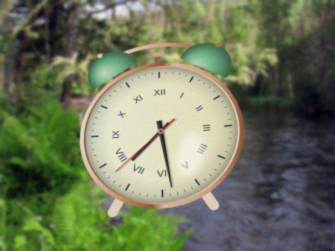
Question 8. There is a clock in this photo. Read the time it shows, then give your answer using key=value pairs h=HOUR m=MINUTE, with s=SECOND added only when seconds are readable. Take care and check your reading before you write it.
h=7 m=28 s=38
